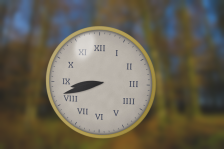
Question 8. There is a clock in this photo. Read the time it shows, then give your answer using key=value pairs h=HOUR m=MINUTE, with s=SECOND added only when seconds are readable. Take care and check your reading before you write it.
h=8 m=42
